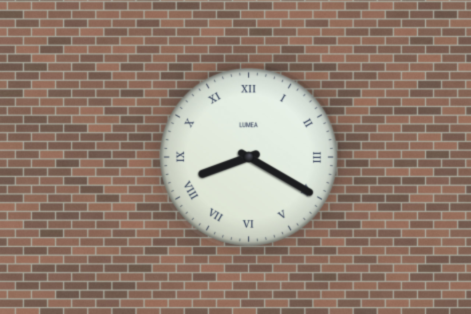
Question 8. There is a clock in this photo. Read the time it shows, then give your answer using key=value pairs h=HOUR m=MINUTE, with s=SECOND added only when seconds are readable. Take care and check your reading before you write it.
h=8 m=20
